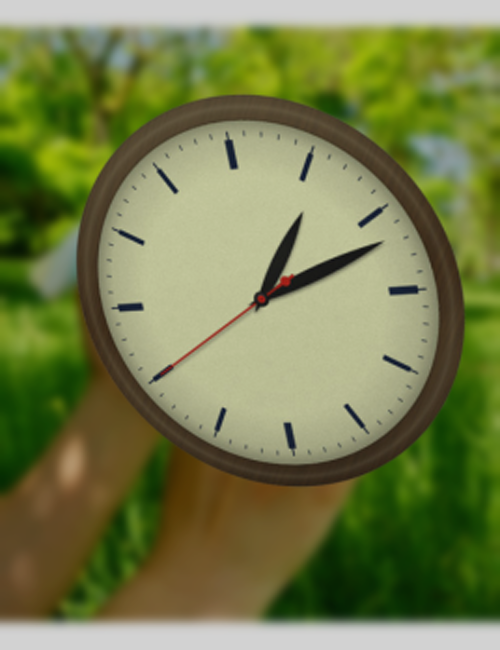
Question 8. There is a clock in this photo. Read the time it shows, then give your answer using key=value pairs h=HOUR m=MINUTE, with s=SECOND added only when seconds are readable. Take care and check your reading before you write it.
h=1 m=11 s=40
